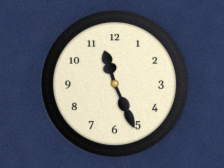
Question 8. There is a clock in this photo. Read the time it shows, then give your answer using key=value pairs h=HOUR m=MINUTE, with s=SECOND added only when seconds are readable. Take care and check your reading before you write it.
h=11 m=26
